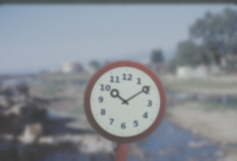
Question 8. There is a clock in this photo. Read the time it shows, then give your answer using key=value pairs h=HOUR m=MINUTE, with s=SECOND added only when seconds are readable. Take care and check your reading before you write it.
h=10 m=9
